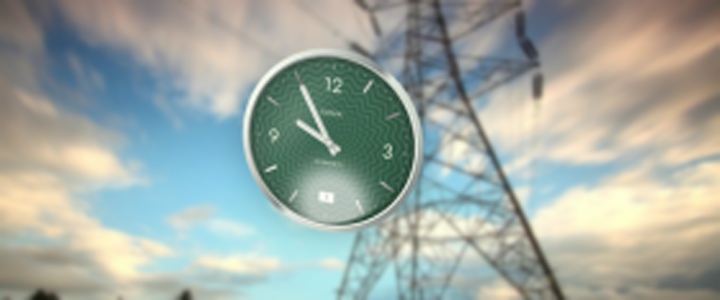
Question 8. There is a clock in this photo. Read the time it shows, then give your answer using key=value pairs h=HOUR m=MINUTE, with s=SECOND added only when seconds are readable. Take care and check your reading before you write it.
h=9 m=55
